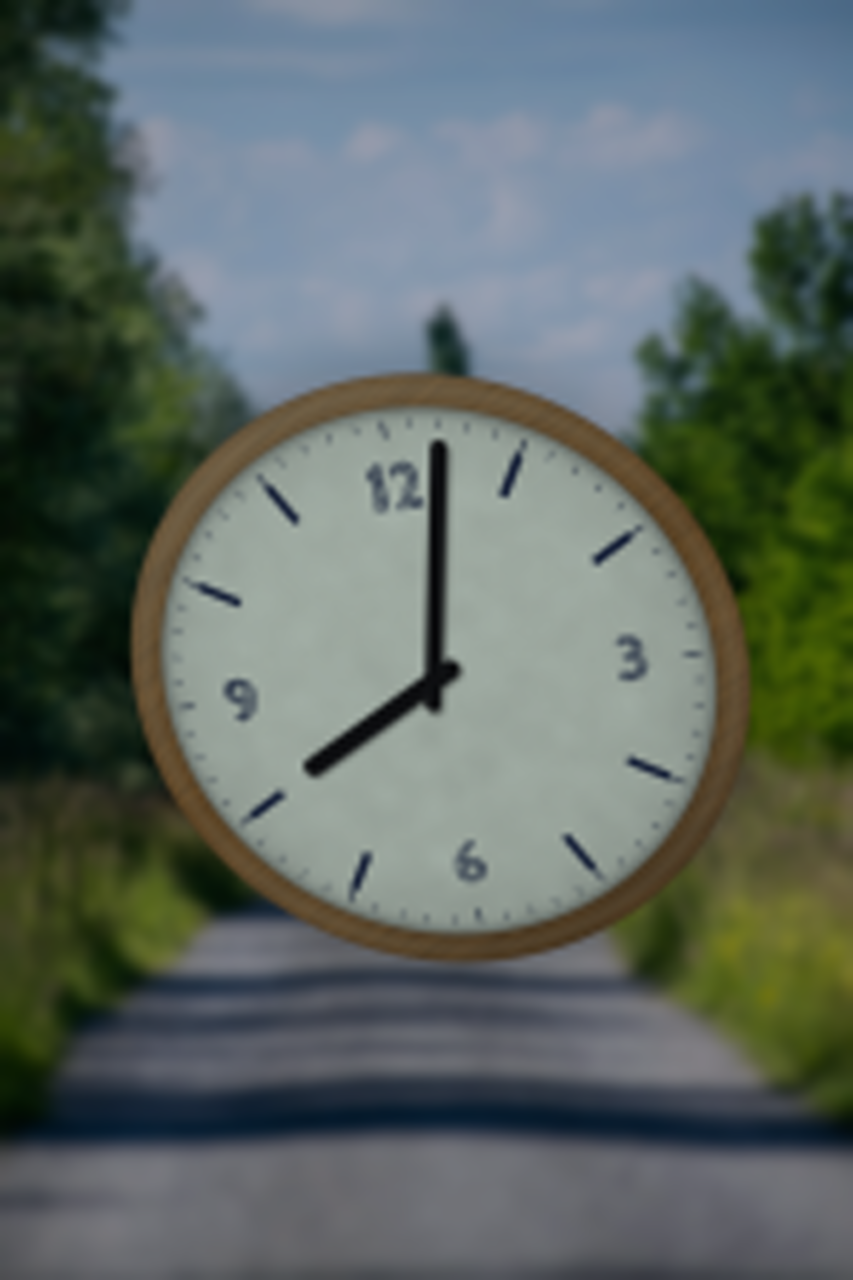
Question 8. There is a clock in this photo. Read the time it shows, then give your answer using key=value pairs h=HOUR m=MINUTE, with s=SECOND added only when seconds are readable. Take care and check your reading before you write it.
h=8 m=2
